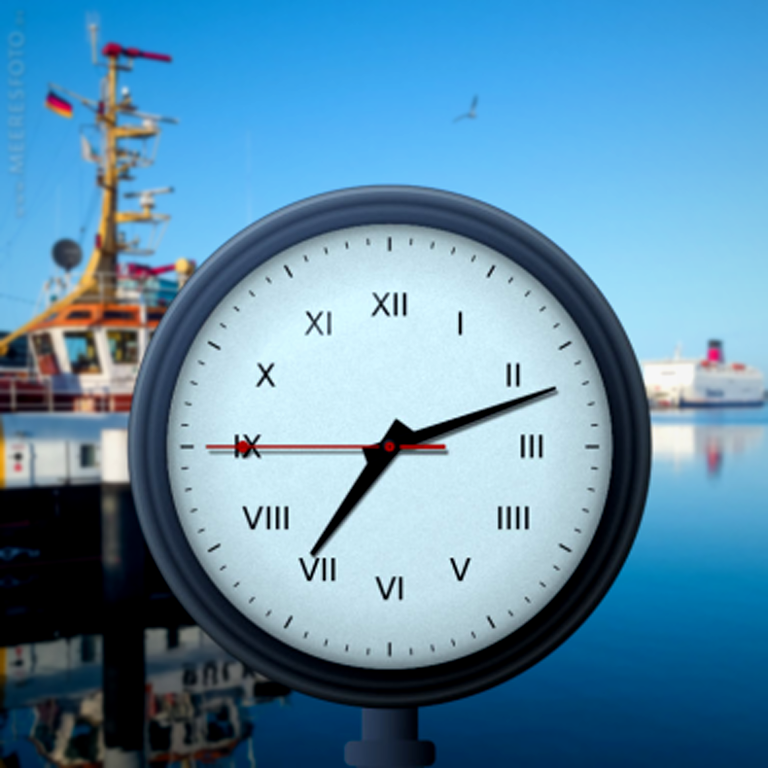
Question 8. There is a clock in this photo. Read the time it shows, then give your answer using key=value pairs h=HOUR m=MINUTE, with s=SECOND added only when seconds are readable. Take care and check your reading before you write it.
h=7 m=11 s=45
